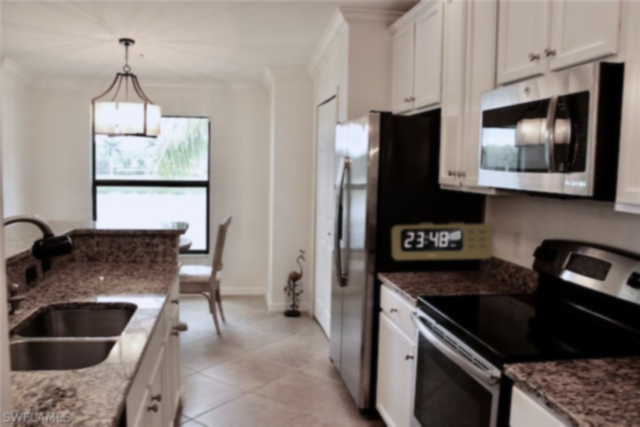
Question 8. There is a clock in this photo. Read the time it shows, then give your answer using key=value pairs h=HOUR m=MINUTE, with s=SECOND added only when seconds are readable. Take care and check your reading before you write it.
h=23 m=48
